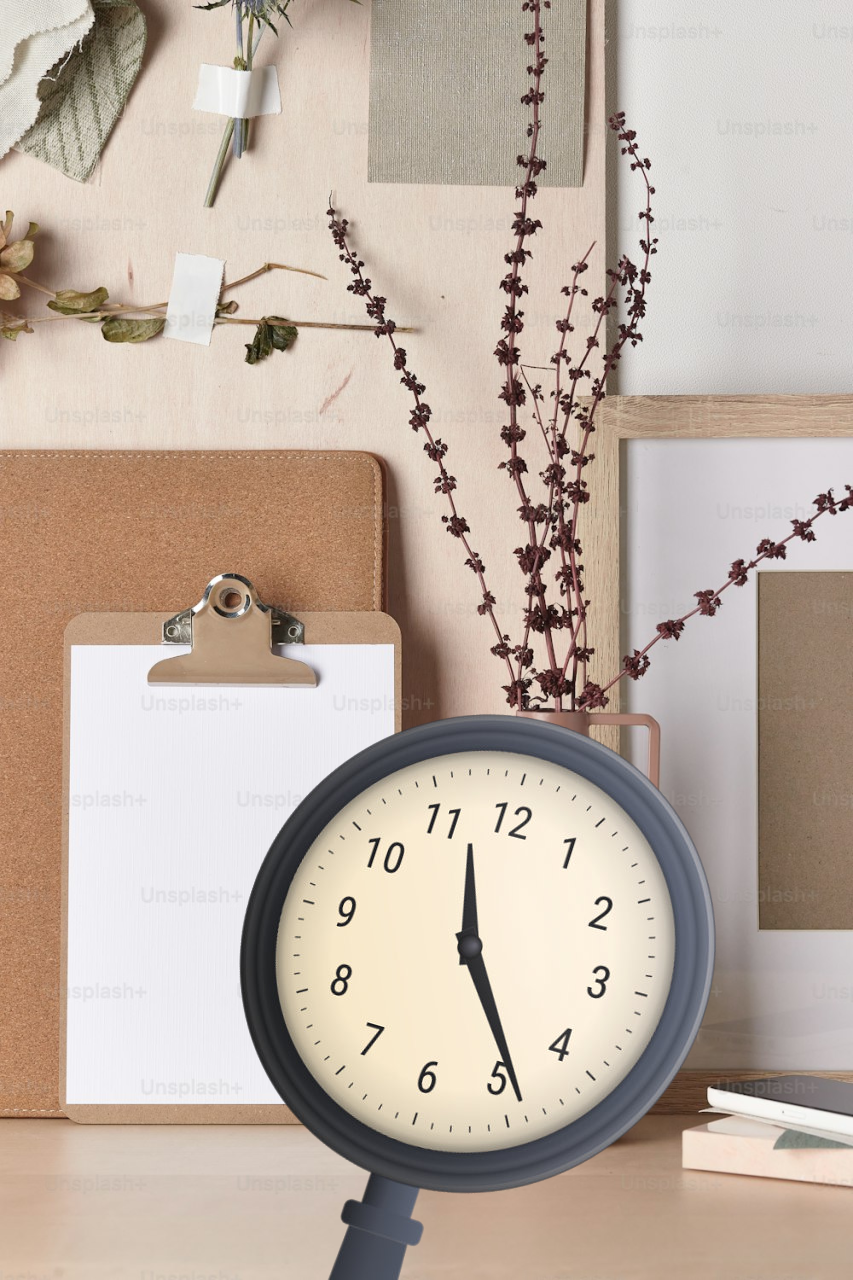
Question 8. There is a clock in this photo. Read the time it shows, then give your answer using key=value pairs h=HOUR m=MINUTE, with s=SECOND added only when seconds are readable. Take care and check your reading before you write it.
h=11 m=24
